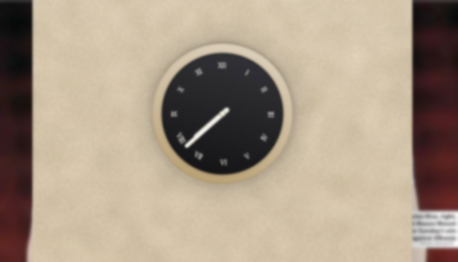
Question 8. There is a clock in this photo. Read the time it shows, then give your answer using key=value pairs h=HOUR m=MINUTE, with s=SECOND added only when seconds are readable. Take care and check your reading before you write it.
h=7 m=38
